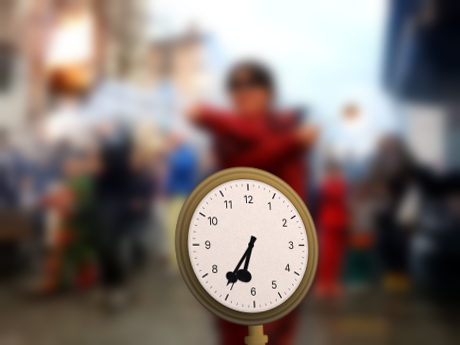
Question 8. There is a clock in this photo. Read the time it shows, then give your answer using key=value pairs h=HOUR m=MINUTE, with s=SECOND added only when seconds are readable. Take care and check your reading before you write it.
h=6 m=36
